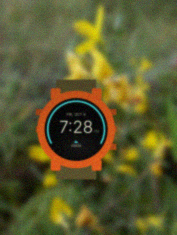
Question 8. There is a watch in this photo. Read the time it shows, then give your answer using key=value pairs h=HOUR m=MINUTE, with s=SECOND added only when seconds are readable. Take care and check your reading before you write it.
h=7 m=28
